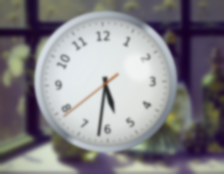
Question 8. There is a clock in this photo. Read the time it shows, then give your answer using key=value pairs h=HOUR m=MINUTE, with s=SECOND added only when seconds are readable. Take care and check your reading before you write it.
h=5 m=31 s=39
